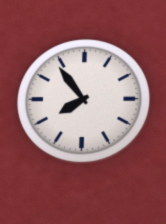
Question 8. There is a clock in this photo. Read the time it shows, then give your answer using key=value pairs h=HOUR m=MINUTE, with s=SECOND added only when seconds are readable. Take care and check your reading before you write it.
h=7 m=54
